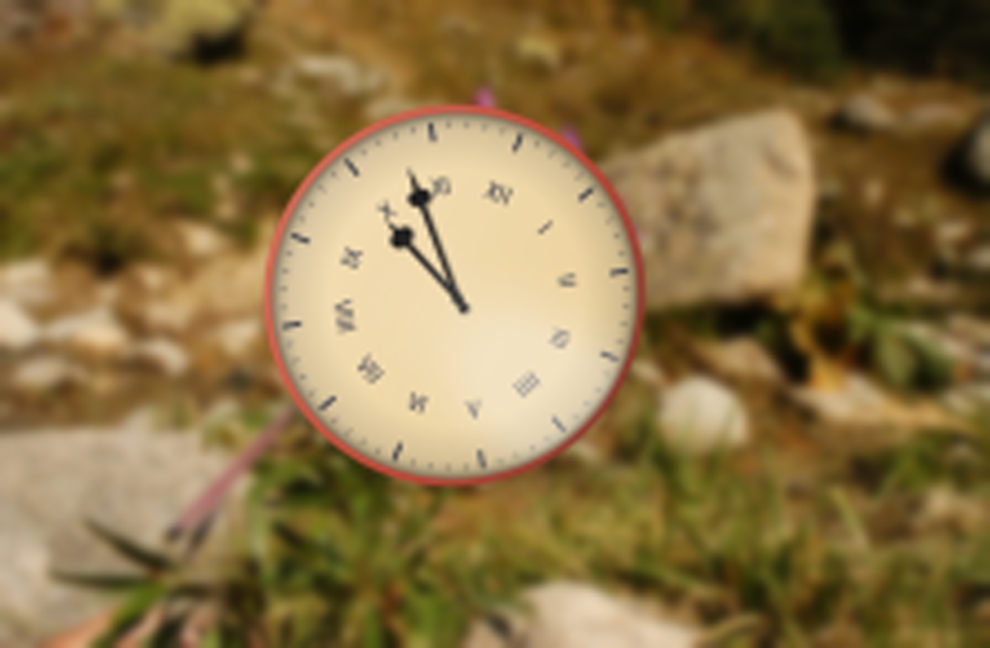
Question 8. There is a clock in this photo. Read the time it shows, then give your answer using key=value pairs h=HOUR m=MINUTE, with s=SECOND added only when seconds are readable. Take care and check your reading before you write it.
h=9 m=53
